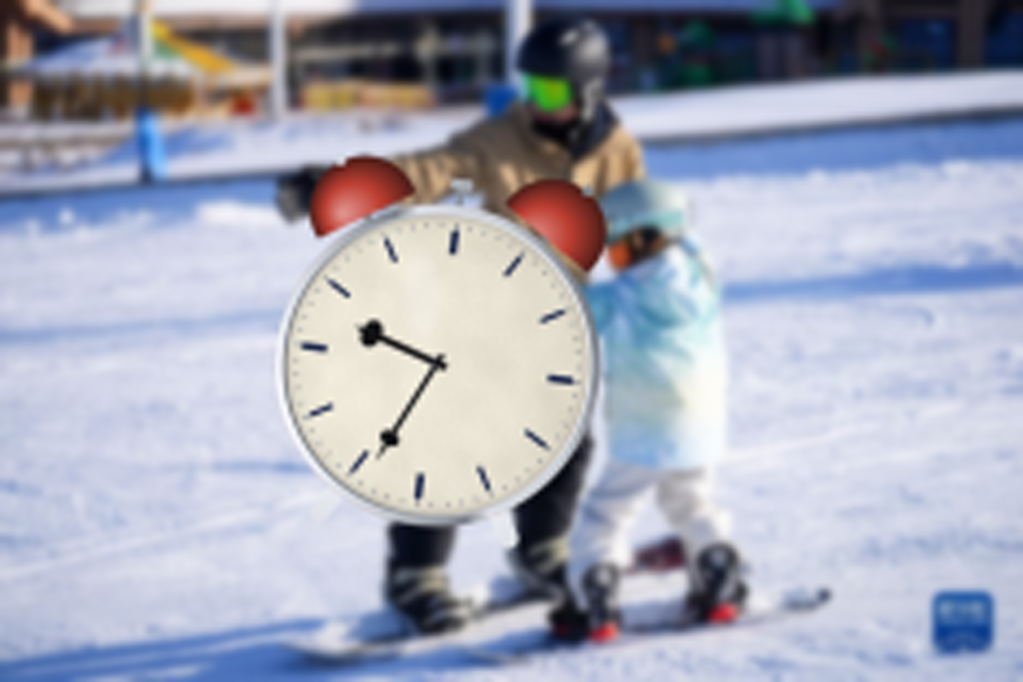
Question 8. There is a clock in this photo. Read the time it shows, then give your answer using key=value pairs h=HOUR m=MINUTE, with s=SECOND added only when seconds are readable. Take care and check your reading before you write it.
h=9 m=34
